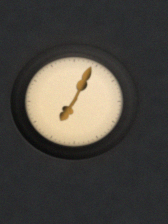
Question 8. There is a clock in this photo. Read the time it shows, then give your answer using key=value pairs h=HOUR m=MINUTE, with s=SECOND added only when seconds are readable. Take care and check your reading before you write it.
h=7 m=4
